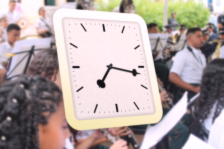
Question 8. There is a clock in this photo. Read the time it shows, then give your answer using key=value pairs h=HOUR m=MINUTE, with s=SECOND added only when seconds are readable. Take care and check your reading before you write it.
h=7 m=17
